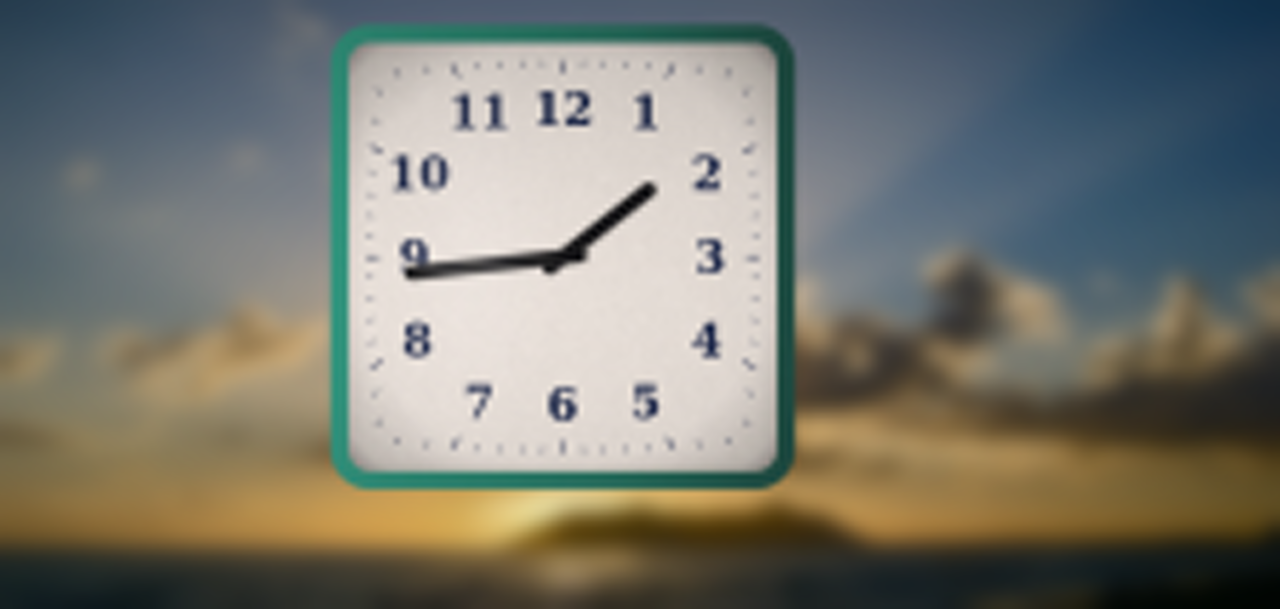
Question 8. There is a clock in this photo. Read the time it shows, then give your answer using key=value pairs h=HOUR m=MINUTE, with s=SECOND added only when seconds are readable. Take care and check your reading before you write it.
h=1 m=44
